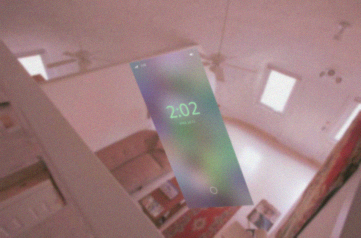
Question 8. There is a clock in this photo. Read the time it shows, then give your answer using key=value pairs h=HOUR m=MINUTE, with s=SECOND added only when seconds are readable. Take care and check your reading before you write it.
h=2 m=2
